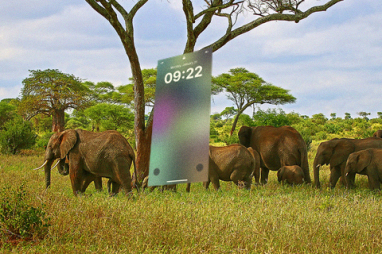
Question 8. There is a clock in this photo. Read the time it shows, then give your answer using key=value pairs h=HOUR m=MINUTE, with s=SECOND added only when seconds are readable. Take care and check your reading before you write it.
h=9 m=22
